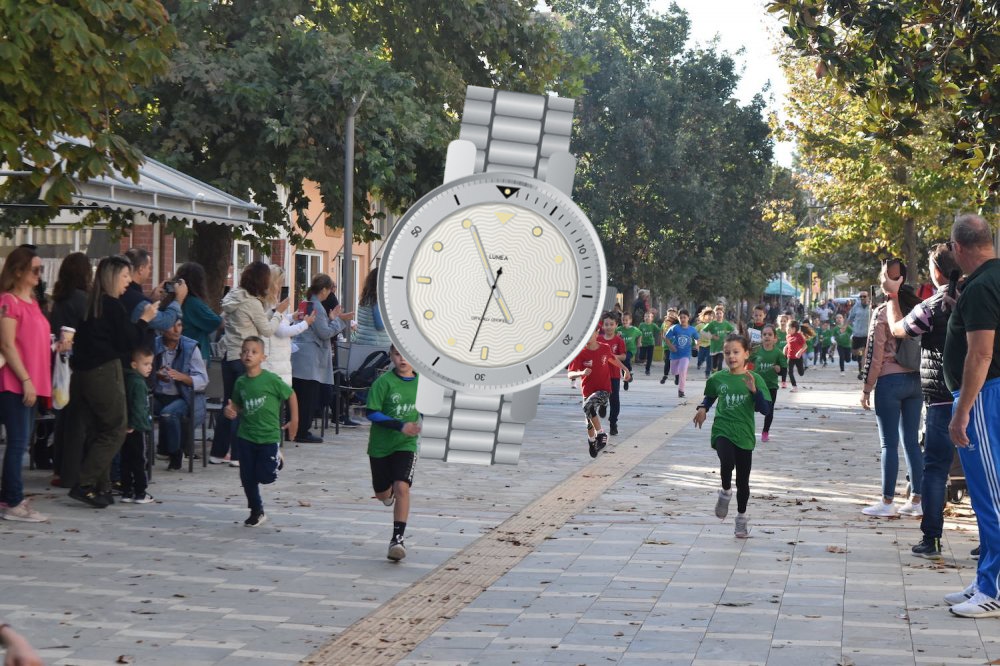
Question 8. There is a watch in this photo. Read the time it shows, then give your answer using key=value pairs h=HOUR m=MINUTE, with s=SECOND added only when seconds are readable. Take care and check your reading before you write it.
h=4 m=55 s=32
